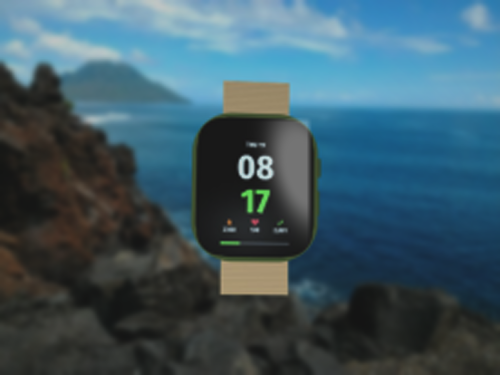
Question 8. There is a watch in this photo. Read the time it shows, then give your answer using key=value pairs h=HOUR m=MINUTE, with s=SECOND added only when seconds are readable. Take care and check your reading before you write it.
h=8 m=17
